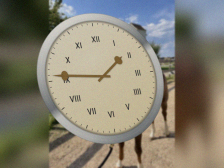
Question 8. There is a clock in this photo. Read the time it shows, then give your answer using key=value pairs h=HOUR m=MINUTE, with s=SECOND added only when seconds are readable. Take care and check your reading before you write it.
h=1 m=46
